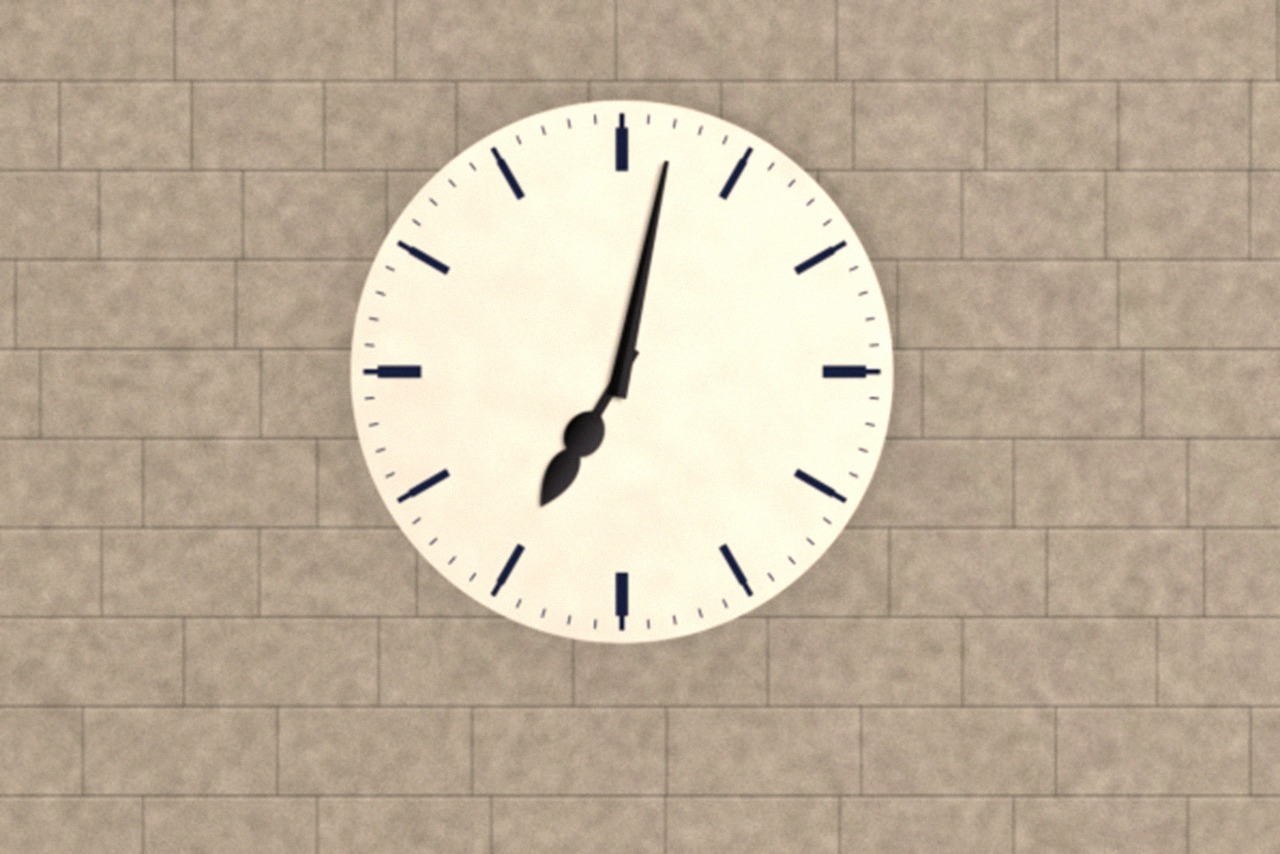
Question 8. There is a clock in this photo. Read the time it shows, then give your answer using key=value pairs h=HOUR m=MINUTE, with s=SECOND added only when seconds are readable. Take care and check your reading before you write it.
h=7 m=2
